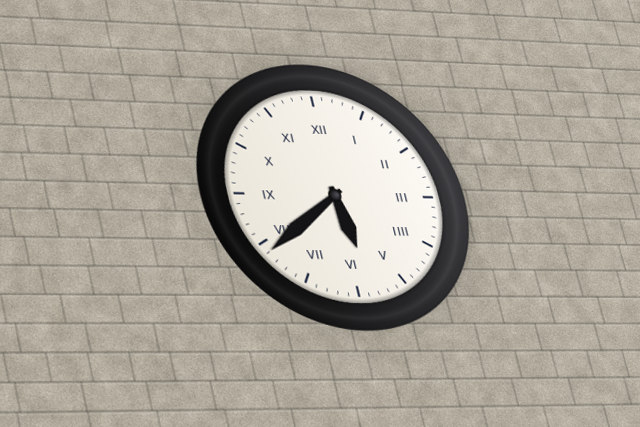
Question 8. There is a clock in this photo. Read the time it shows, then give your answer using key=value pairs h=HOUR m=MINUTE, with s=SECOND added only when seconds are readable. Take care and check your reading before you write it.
h=5 m=39
